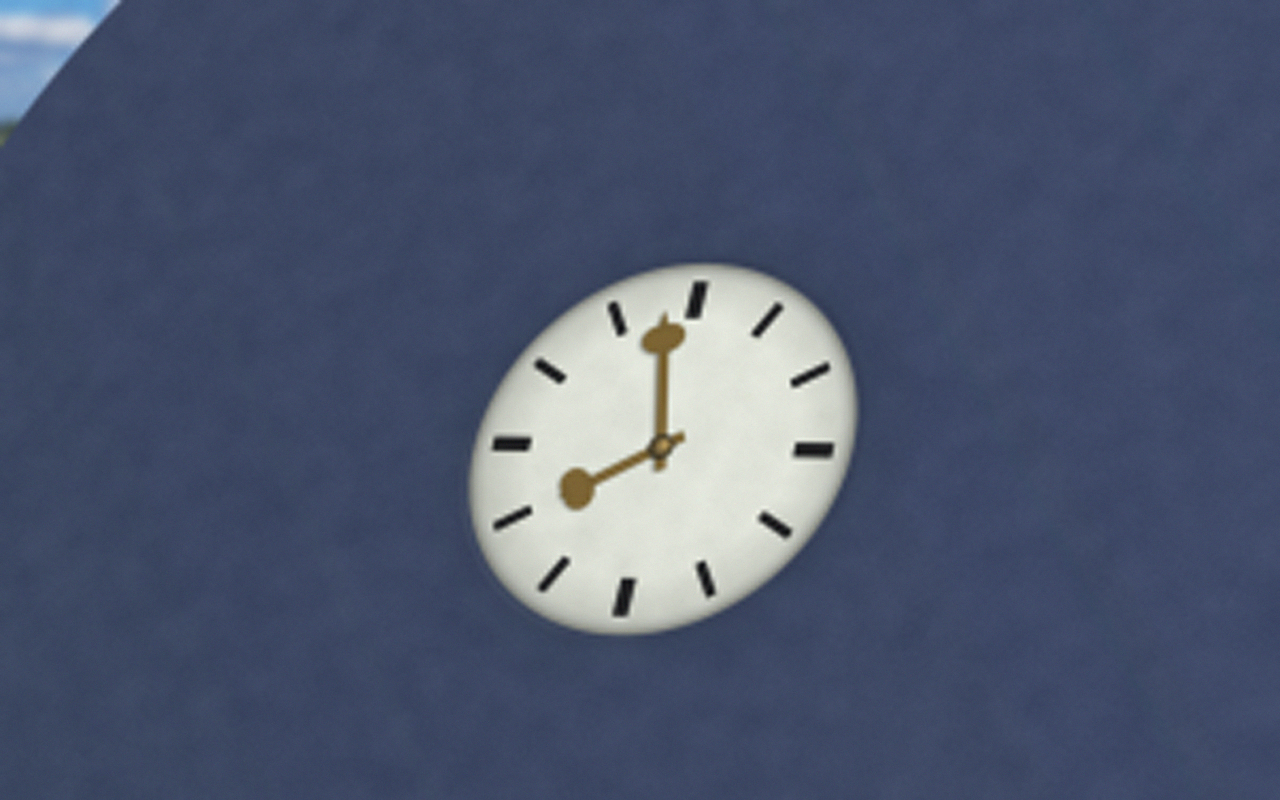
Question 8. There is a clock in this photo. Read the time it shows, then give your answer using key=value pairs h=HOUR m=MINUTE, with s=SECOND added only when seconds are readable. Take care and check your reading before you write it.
h=7 m=58
